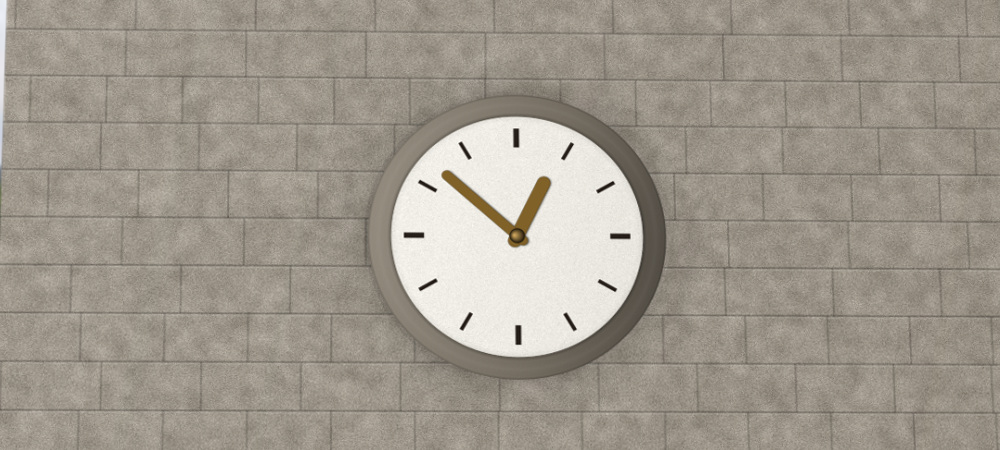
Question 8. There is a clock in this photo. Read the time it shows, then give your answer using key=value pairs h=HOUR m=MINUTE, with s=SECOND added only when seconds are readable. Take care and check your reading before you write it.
h=12 m=52
